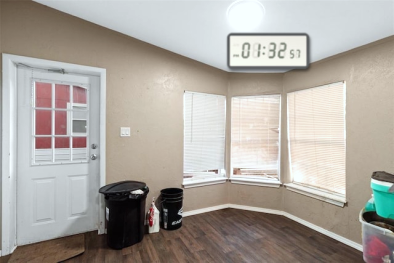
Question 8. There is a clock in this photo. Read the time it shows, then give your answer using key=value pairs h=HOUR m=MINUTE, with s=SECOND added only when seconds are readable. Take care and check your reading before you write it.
h=1 m=32 s=57
